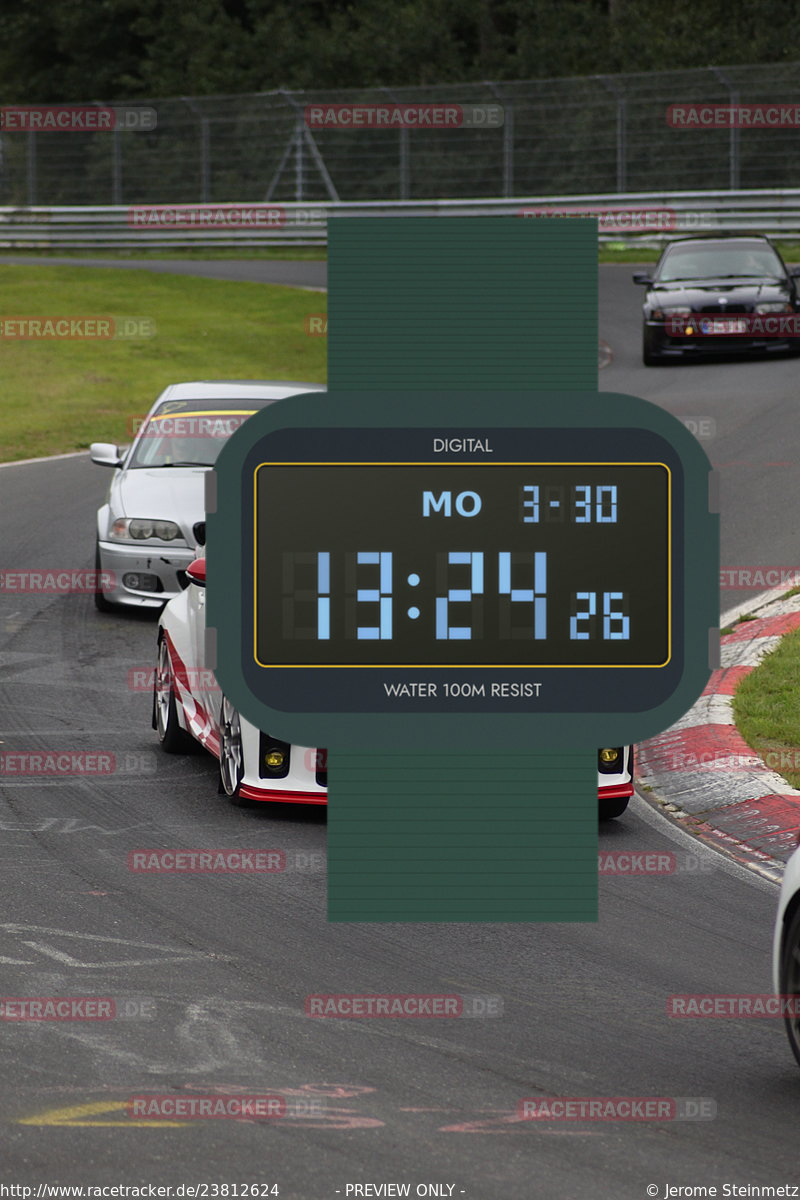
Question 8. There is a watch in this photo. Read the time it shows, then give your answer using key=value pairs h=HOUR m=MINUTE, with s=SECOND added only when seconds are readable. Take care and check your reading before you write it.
h=13 m=24 s=26
